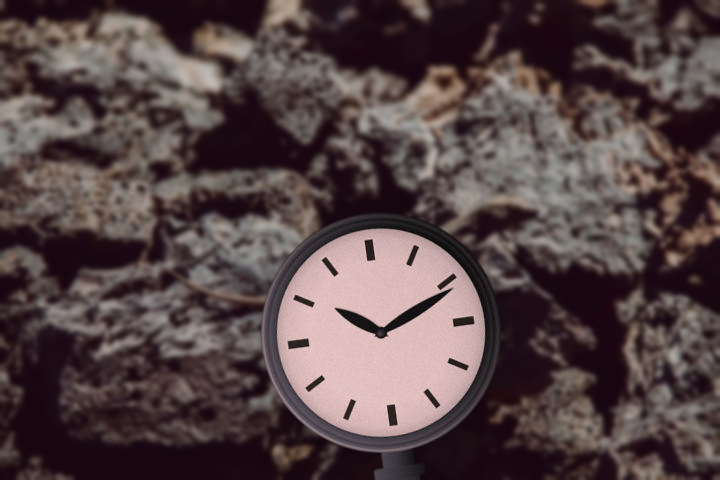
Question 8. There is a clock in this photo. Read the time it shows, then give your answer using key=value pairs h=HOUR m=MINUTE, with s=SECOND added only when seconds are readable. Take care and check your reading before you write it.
h=10 m=11
